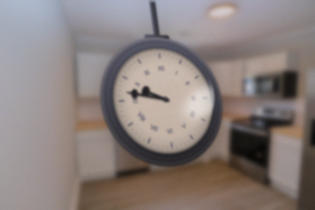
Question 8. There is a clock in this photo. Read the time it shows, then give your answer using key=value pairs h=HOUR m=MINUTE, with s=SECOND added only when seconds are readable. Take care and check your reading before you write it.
h=9 m=47
